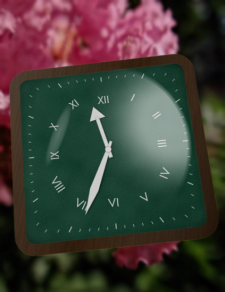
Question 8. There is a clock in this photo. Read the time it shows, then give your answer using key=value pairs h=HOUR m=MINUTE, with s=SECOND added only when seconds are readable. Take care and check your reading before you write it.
h=11 m=34
